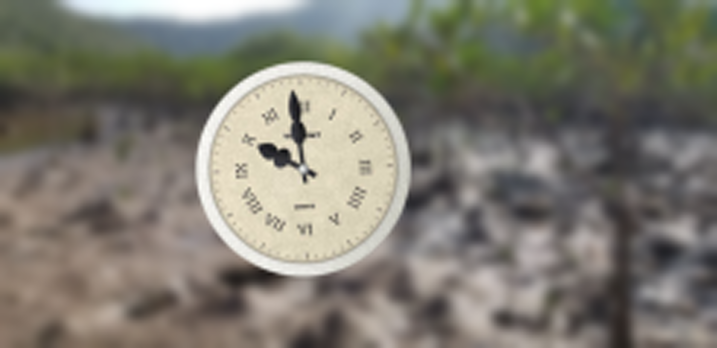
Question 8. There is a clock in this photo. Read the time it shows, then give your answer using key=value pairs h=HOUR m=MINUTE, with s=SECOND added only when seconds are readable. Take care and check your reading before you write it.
h=9 m=59
